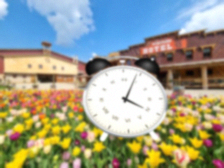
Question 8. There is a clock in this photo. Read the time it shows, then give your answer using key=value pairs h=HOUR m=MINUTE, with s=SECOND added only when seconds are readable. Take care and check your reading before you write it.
h=4 m=4
